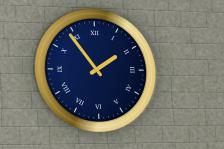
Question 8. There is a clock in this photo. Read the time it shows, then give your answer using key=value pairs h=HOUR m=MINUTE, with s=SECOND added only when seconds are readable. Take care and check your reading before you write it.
h=1 m=54
